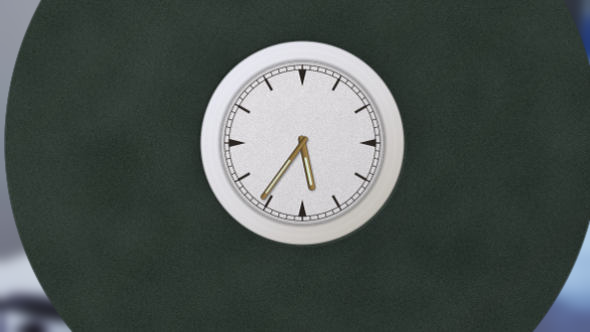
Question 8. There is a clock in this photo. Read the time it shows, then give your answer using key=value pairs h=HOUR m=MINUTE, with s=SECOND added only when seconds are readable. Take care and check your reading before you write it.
h=5 m=36
